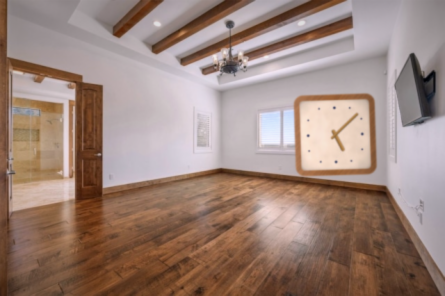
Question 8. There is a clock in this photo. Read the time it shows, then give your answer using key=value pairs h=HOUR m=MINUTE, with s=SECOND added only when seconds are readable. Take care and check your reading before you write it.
h=5 m=8
